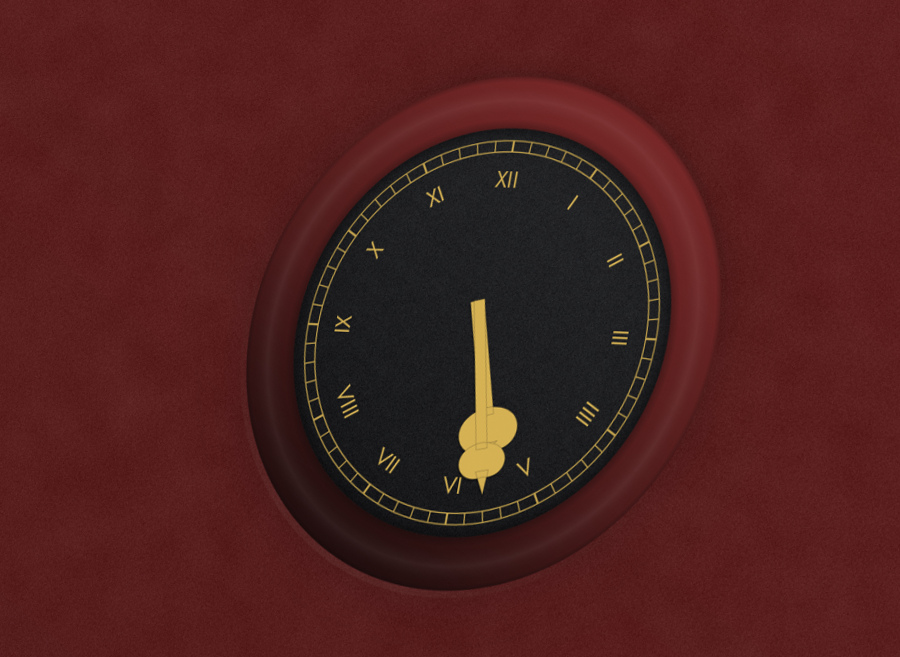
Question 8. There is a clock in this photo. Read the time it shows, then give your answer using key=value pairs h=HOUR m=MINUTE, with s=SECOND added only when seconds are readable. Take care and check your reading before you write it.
h=5 m=28
